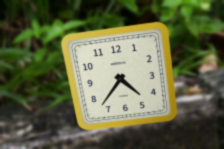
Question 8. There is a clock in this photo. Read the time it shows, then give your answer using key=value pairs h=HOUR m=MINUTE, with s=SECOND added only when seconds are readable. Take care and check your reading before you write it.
h=4 m=37
